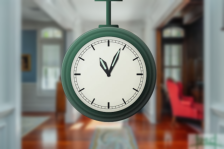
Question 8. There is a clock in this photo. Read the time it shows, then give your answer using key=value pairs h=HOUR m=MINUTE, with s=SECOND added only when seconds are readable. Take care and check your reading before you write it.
h=11 m=4
